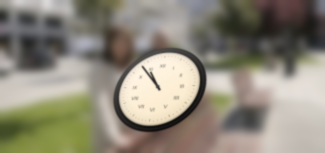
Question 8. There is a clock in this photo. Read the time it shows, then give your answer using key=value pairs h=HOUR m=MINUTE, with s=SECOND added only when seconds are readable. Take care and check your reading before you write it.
h=10 m=53
